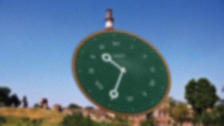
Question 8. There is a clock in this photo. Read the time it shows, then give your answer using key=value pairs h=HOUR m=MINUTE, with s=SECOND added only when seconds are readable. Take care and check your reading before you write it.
h=10 m=35
